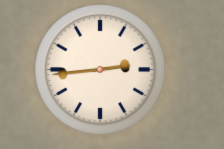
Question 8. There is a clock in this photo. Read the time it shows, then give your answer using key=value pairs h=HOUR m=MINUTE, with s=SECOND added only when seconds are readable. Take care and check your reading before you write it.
h=2 m=44
